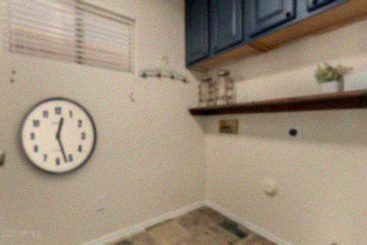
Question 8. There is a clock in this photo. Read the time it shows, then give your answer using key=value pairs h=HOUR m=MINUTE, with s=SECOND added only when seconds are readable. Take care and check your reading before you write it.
h=12 m=27
